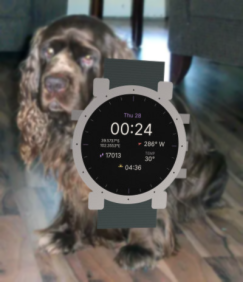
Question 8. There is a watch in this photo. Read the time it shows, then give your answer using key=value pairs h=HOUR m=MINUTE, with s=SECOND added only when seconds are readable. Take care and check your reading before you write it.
h=0 m=24
